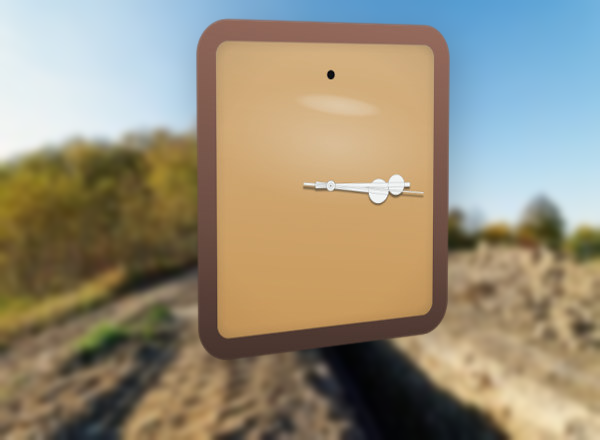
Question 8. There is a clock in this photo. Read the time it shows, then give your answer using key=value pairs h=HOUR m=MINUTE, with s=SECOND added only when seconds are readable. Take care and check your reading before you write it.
h=3 m=15 s=16
